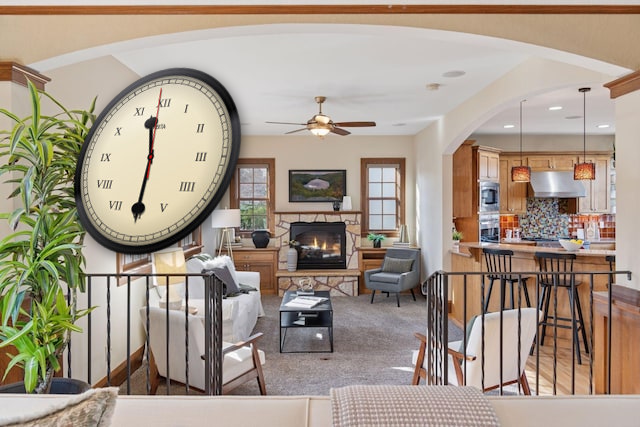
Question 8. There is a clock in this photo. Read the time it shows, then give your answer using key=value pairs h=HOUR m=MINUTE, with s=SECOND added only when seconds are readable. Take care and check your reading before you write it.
h=11 m=29 s=59
